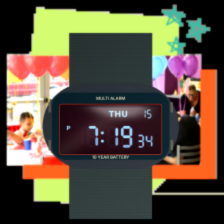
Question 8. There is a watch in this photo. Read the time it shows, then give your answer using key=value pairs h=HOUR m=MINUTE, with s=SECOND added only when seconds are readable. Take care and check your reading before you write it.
h=7 m=19 s=34
